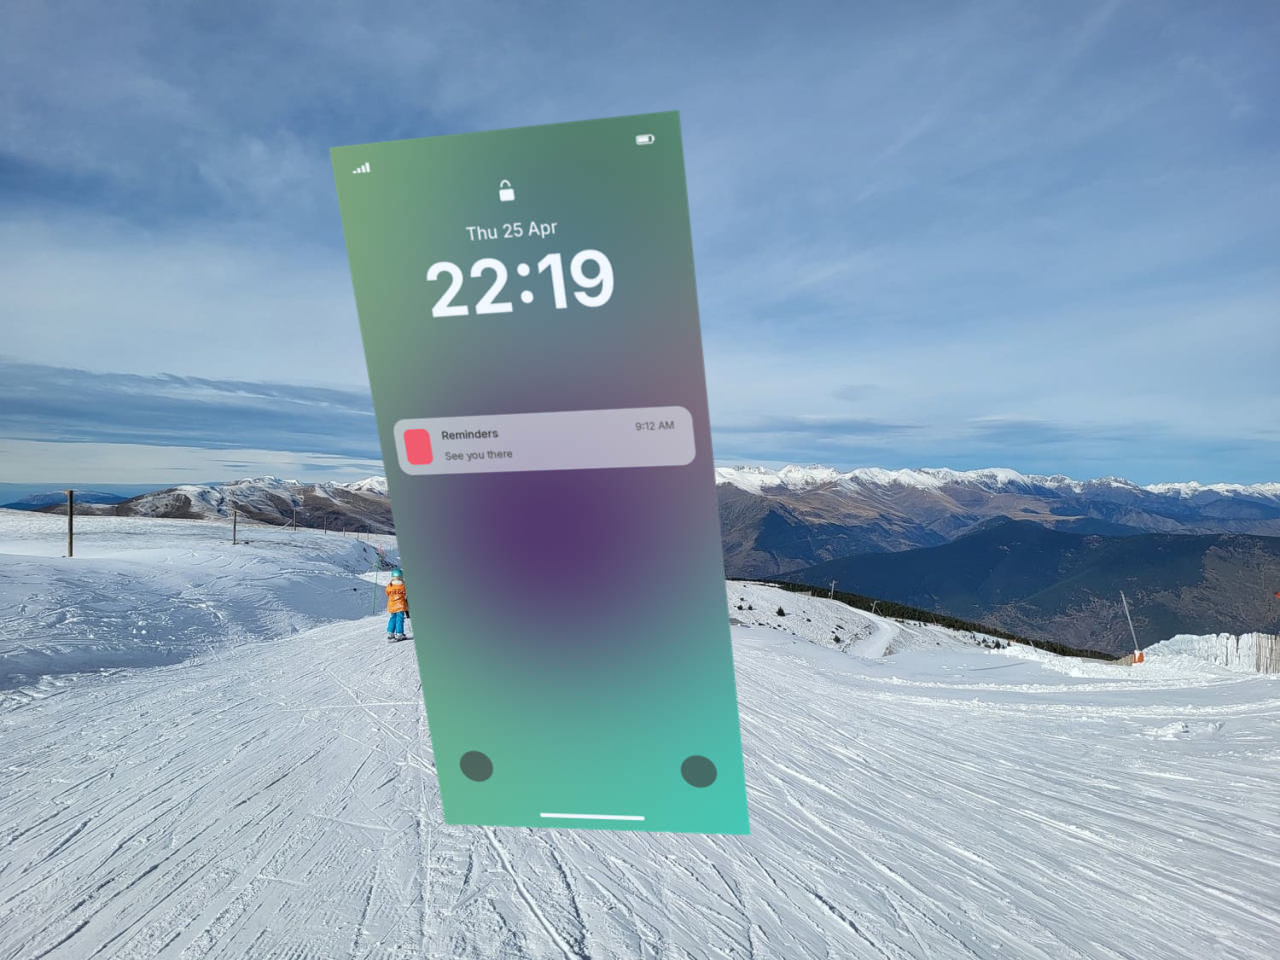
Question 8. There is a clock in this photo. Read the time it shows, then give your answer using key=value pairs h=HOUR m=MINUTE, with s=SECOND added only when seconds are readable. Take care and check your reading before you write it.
h=22 m=19
